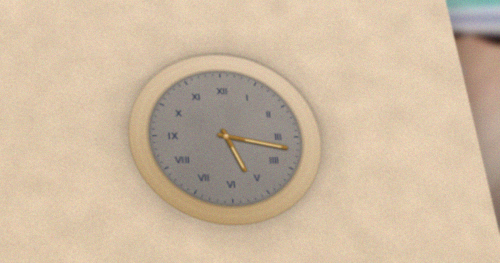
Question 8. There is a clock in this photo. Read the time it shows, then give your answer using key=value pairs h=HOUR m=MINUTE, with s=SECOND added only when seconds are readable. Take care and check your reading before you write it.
h=5 m=17
